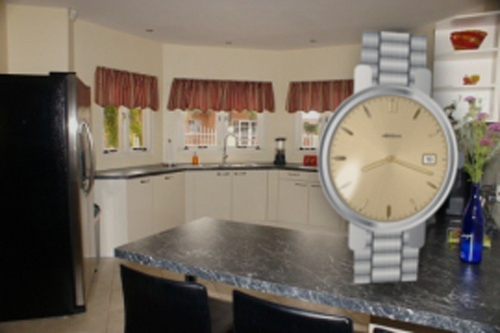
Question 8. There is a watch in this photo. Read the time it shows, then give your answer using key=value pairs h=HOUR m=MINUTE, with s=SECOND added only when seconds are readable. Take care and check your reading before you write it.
h=8 m=18
